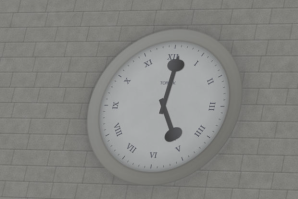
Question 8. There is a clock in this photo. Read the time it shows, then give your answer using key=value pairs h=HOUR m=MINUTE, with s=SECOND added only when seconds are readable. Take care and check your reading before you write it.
h=5 m=1
